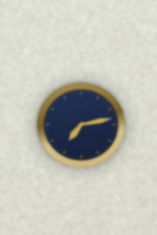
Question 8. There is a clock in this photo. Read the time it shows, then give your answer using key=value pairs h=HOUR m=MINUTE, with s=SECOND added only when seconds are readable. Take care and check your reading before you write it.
h=7 m=13
